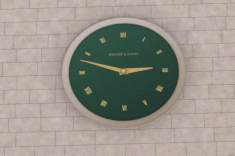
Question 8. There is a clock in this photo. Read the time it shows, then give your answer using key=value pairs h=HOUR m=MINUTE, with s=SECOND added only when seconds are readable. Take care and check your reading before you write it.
h=2 m=48
